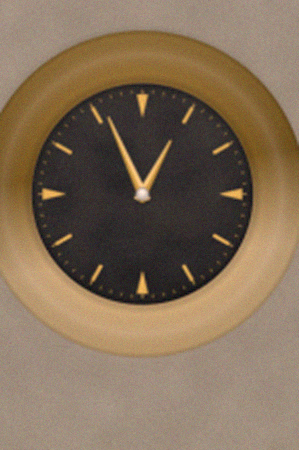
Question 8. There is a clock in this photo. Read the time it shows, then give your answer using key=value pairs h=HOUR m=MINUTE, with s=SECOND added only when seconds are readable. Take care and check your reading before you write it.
h=12 m=56
